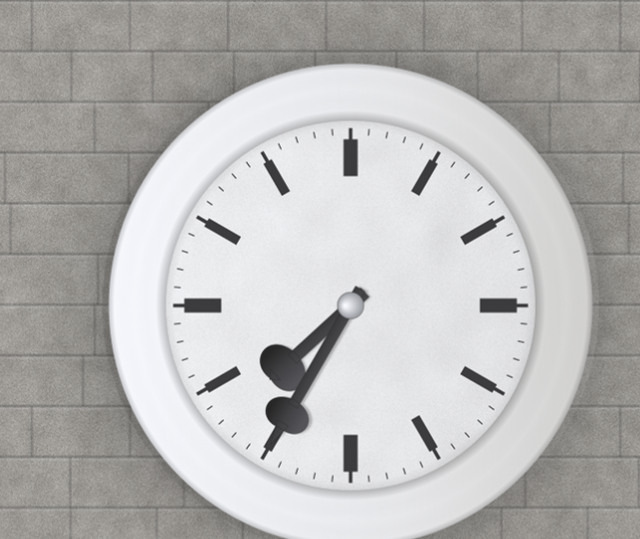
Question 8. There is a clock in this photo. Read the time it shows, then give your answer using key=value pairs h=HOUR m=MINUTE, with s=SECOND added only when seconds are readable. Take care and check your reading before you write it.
h=7 m=35
